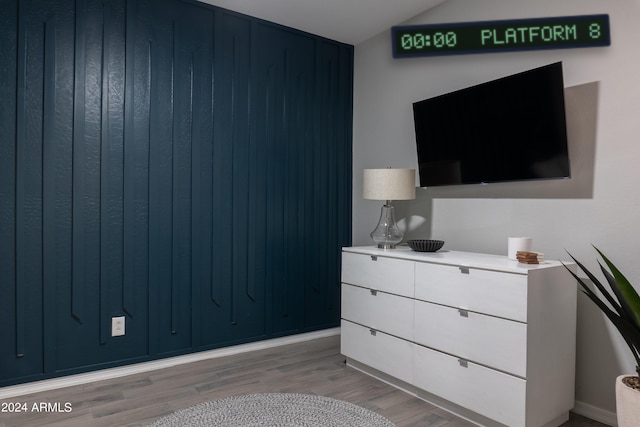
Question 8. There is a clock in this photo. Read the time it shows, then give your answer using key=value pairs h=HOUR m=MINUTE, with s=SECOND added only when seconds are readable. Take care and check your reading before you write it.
h=0 m=0
